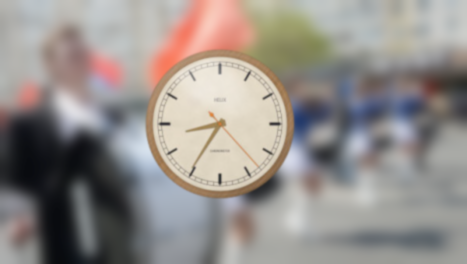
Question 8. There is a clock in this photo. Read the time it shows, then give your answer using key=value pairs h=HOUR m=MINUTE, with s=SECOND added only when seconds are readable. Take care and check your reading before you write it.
h=8 m=35 s=23
